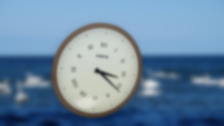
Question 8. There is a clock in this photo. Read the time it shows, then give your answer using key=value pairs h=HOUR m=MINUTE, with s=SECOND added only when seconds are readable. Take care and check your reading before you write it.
h=3 m=21
